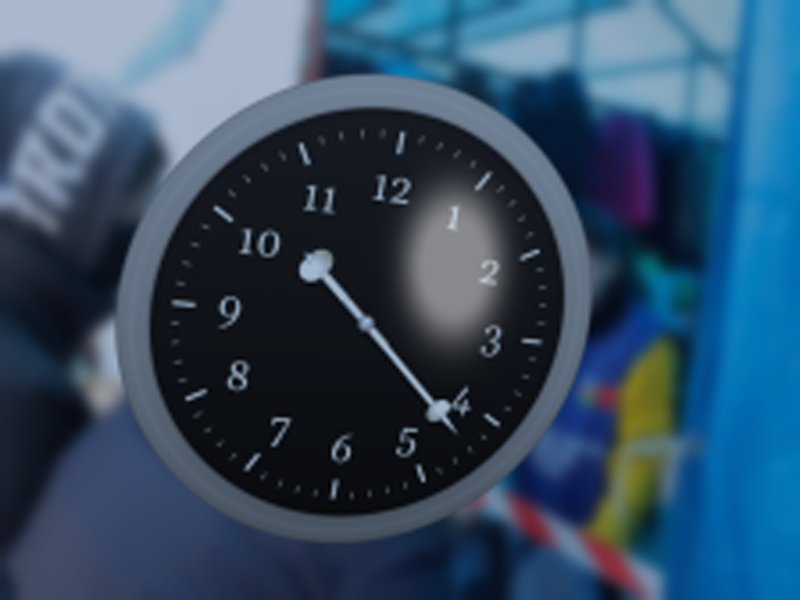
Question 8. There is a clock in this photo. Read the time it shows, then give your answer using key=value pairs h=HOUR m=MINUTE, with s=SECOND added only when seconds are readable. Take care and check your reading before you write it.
h=10 m=22
